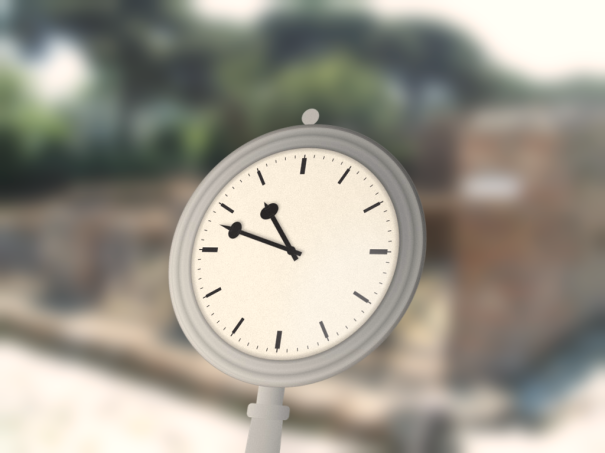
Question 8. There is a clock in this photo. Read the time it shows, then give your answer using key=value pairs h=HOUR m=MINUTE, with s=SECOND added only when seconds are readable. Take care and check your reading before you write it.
h=10 m=48
